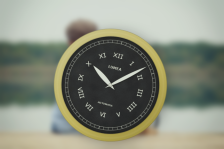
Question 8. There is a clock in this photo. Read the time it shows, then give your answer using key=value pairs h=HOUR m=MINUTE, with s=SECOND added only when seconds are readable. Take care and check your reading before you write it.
h=10 m=8
